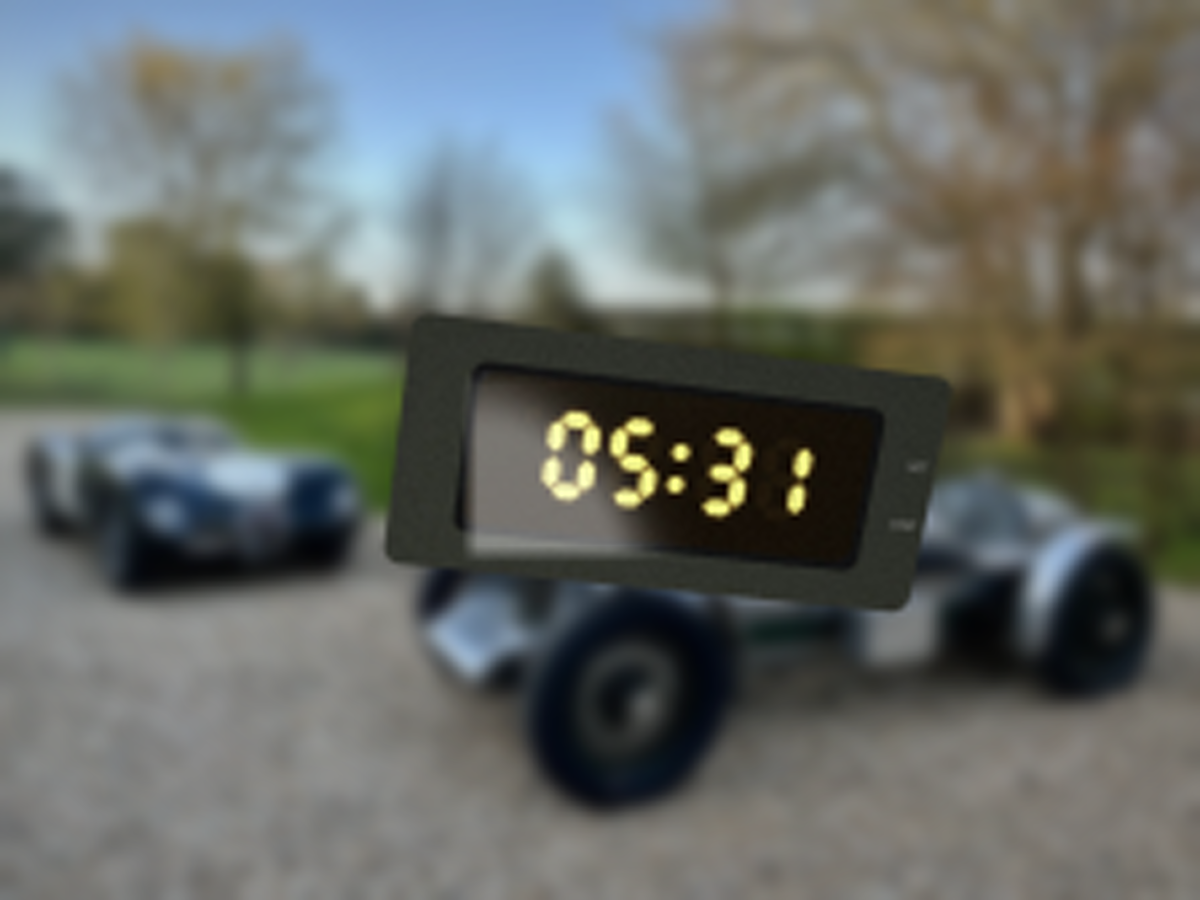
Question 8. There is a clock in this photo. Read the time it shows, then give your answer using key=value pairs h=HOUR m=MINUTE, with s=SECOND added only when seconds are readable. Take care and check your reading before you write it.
h=5 m=31
